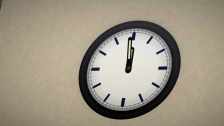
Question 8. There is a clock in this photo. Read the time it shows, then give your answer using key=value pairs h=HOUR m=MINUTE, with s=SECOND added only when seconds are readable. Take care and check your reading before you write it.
h=11 m=59
